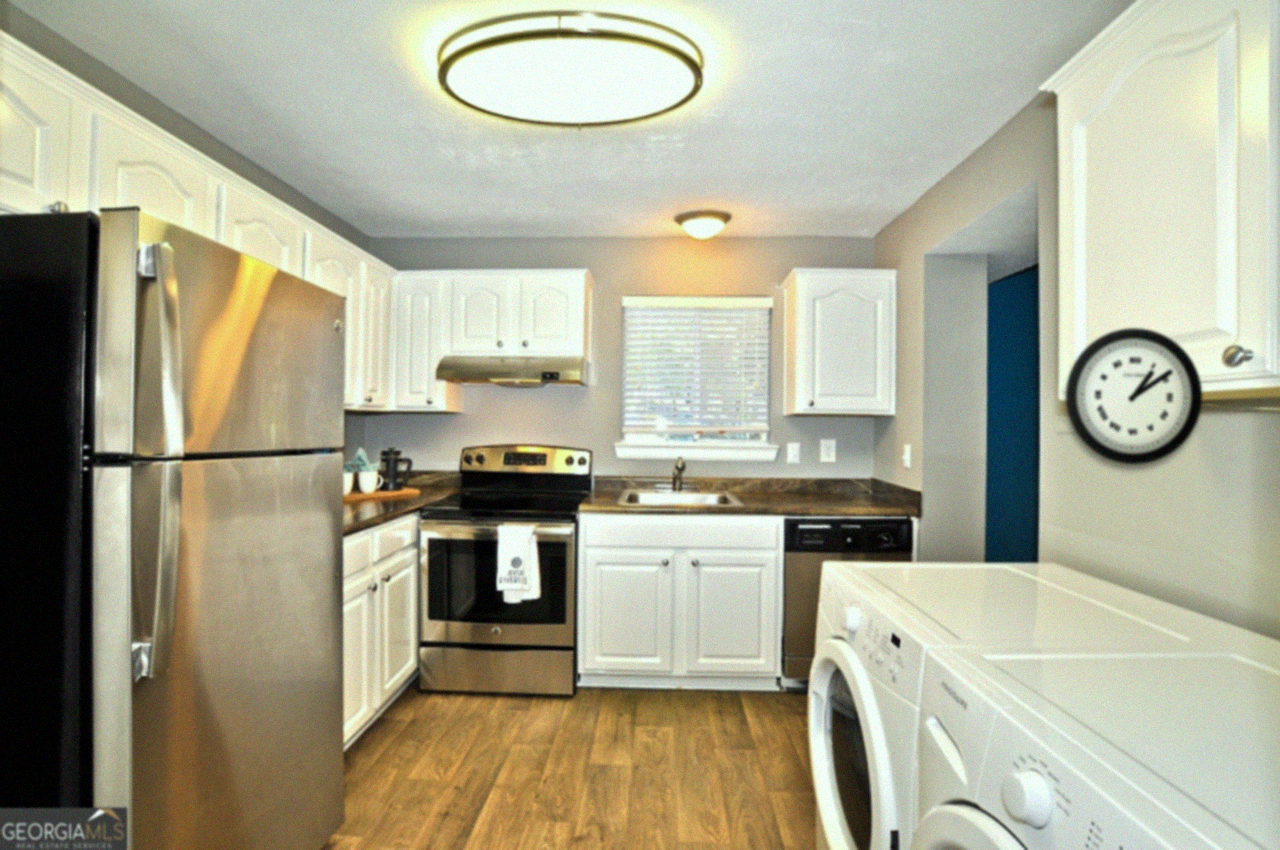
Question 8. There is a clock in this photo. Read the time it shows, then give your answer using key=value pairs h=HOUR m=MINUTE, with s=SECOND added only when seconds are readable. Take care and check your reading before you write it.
h=1 m=9
